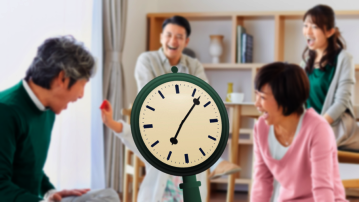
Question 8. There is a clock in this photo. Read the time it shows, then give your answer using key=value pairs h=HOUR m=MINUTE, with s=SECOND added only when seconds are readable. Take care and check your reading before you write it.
h=7 m=7
